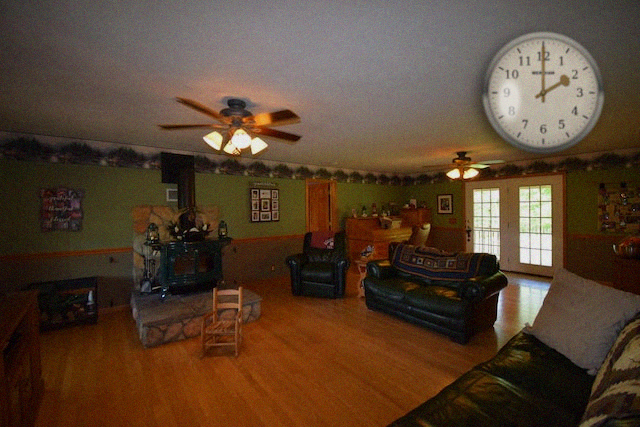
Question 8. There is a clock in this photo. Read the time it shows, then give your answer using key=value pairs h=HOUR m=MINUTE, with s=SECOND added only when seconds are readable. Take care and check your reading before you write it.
h=2 m=0
